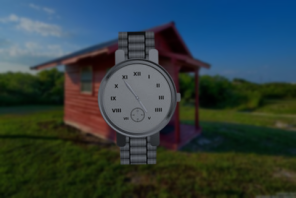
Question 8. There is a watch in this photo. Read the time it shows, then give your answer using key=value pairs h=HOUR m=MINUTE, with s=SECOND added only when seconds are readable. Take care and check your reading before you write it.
h=4 m=54
